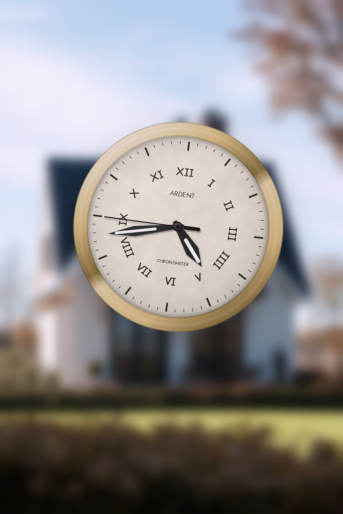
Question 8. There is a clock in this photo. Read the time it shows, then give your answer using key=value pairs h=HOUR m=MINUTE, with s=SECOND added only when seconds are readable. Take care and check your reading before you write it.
h=4 m=42 s=45
